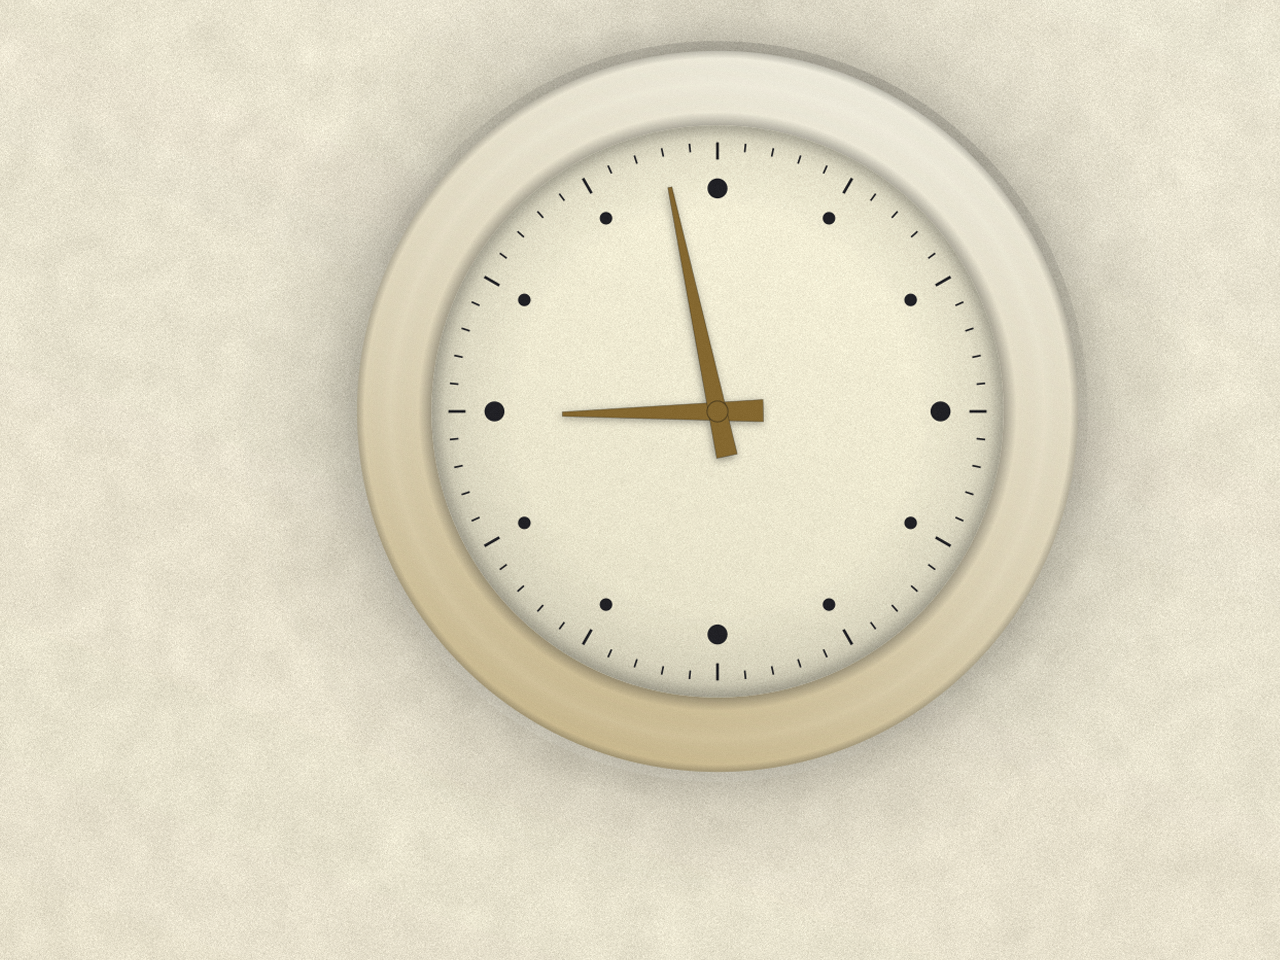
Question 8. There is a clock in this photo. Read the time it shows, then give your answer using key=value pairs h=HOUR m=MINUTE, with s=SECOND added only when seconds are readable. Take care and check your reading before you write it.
h=8 m=58
